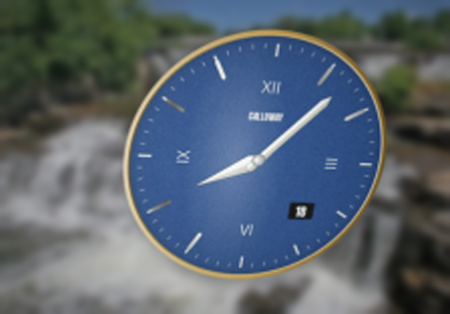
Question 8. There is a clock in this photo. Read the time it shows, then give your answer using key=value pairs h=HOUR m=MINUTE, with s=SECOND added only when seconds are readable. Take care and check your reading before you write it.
h=8 m=7
